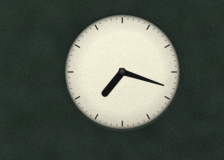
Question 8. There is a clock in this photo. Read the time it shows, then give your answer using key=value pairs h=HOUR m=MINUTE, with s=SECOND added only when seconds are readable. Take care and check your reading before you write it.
h=7 m=18
